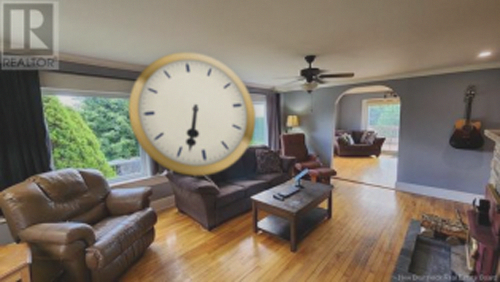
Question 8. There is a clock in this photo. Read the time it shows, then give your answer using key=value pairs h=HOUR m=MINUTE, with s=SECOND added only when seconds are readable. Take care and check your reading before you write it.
h=6 m=33
